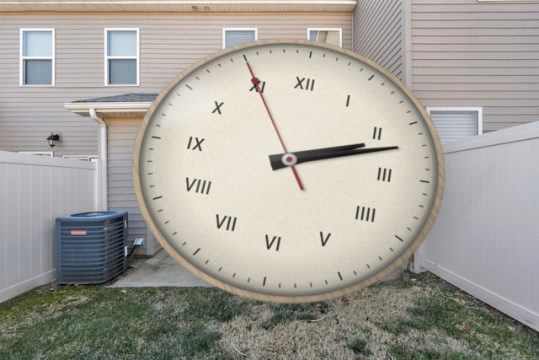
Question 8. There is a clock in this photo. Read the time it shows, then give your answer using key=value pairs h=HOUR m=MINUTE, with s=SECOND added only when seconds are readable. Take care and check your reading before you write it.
h=2 m=11 s=55
